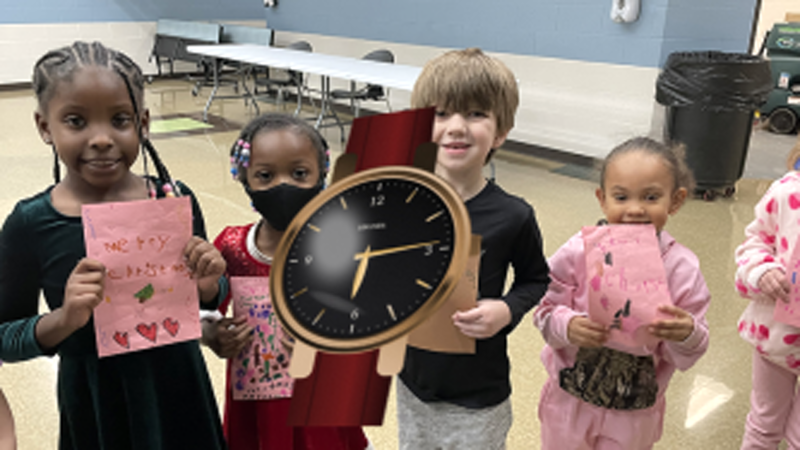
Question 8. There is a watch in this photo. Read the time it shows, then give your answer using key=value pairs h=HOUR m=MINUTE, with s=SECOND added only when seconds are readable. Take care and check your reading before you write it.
h=6 m=14
